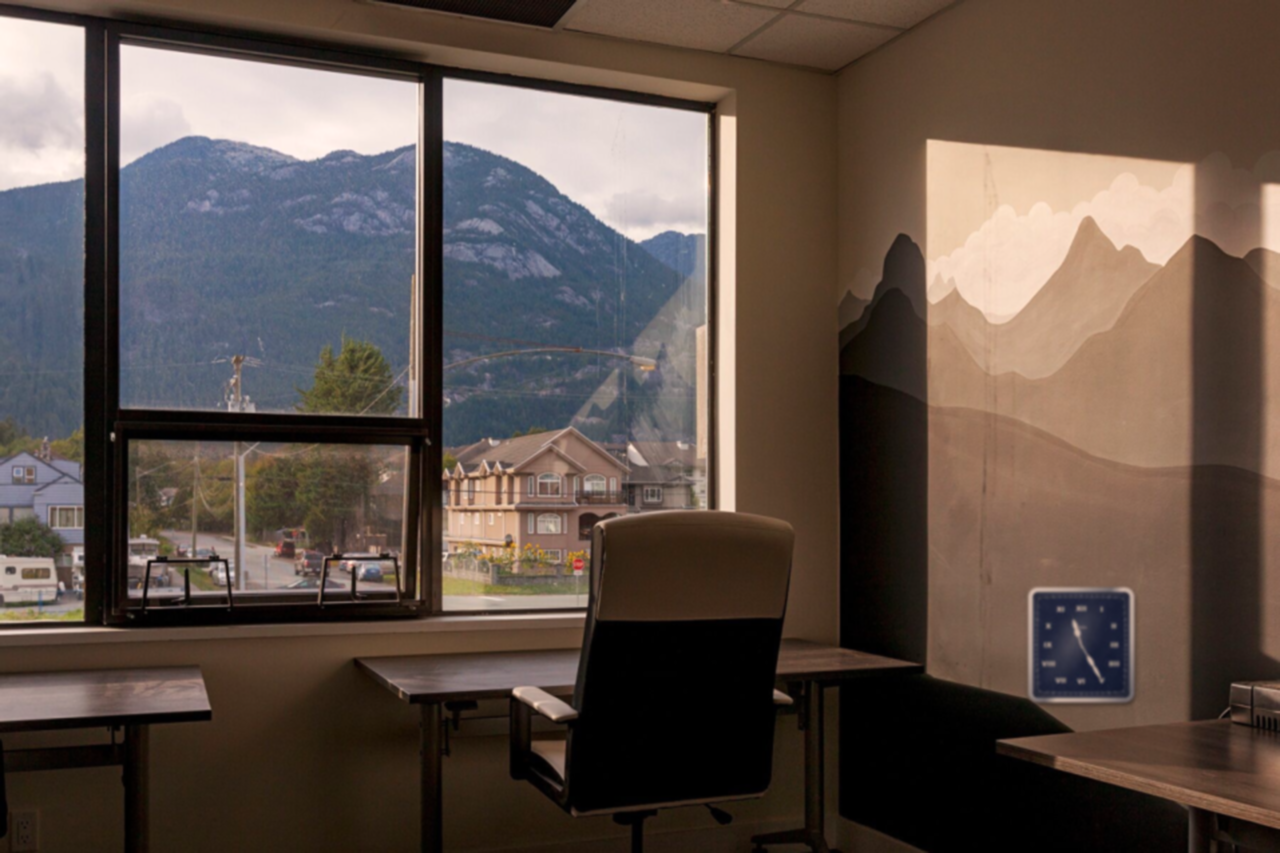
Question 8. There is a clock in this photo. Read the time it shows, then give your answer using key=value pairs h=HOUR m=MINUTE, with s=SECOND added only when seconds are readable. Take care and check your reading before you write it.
h=11 m=25
